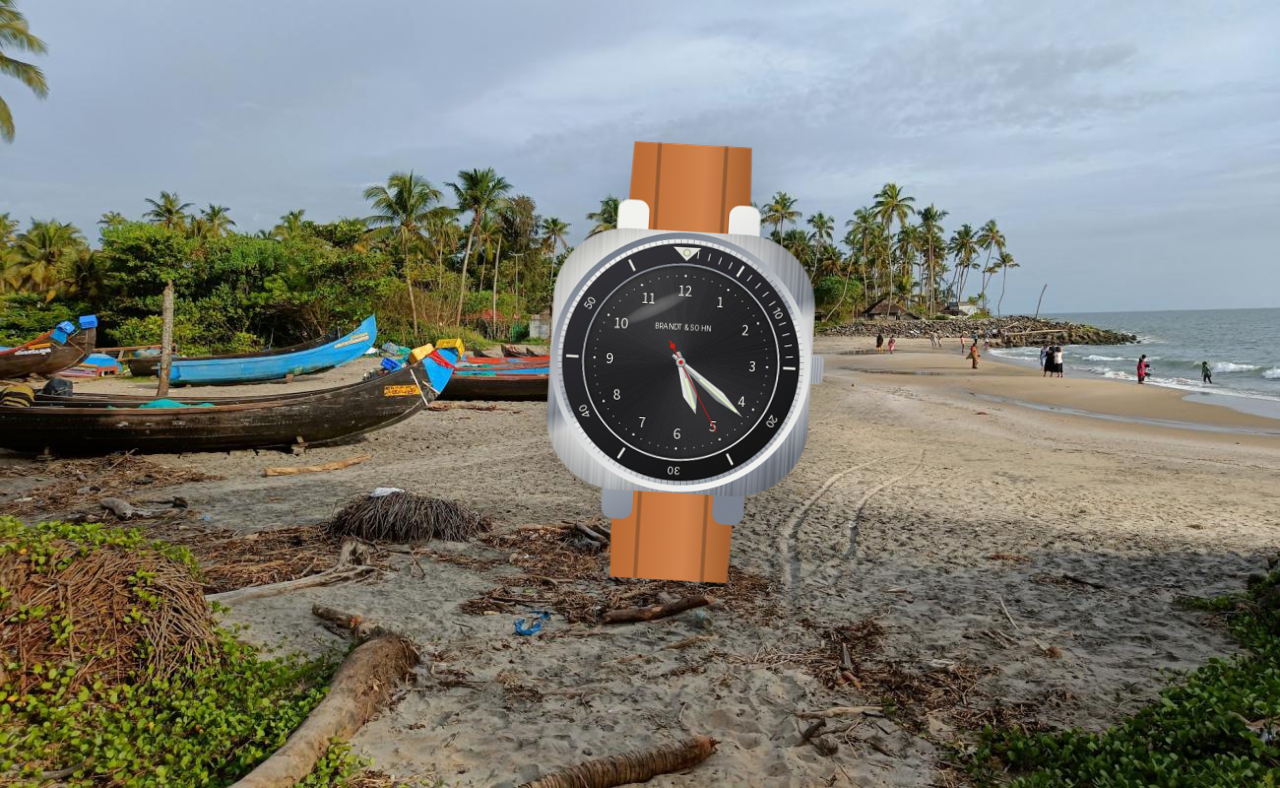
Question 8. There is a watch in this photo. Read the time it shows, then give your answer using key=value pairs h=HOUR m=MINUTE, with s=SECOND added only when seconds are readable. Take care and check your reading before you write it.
h=5 m=21 s=25
